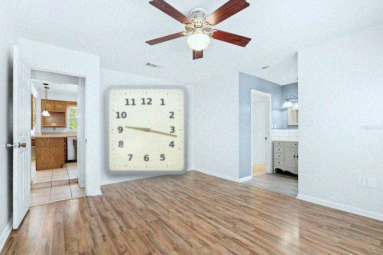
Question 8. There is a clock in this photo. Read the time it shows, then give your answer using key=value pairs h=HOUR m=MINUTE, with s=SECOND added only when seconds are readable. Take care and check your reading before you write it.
h=9 m=17
